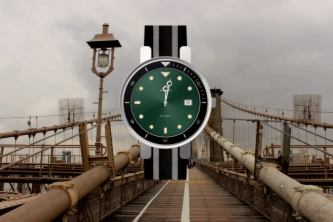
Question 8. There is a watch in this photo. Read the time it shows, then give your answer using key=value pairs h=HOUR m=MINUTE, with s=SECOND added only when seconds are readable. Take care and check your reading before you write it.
h=12 m=2
